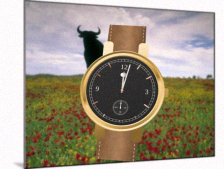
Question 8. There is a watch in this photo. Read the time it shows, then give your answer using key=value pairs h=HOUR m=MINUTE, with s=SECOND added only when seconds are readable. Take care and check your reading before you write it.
h=12 m=2
